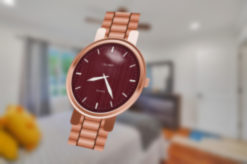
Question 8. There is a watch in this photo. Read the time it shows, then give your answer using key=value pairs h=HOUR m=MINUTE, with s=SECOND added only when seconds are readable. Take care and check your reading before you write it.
h=8 m=24
